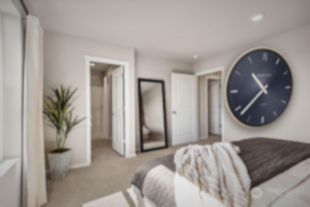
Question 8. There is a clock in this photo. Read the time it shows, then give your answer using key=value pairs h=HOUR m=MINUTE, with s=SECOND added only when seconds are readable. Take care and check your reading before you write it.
h=10 m=38
